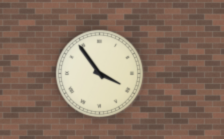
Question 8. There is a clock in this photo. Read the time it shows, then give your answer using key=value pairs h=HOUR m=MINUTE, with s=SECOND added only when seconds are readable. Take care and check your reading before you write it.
h=3 m=54
